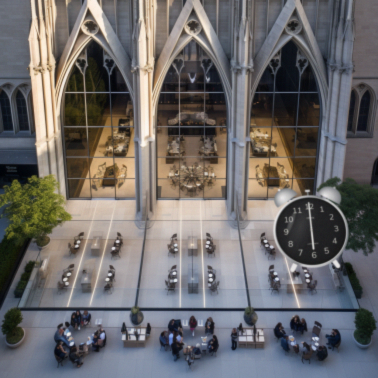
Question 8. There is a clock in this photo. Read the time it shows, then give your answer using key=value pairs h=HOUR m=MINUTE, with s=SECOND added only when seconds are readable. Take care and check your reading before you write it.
h=6 m=0
